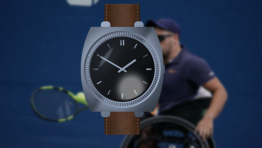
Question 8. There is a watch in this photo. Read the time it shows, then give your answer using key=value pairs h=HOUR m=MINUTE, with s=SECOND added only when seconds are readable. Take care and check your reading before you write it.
h=1 m=50
